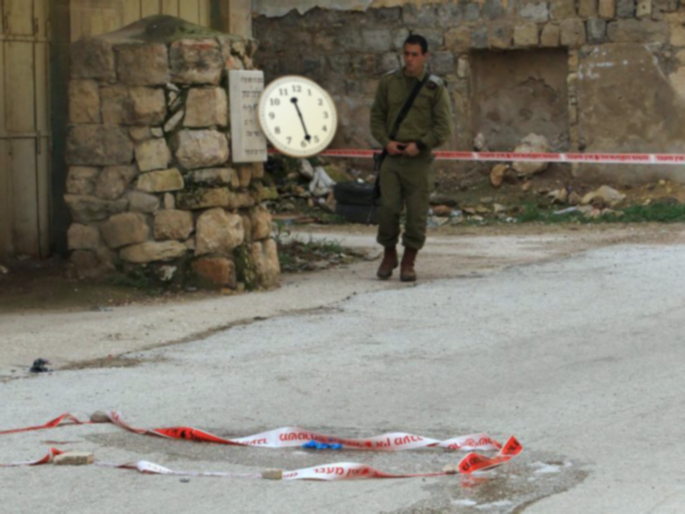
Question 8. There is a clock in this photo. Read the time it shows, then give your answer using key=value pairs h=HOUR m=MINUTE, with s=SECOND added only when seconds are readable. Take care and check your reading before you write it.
h=11 m=28
